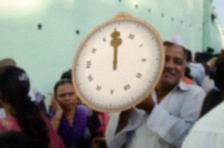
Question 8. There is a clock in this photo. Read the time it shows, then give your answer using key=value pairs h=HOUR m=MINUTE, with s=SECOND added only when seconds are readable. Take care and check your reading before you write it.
h=10 m=54
